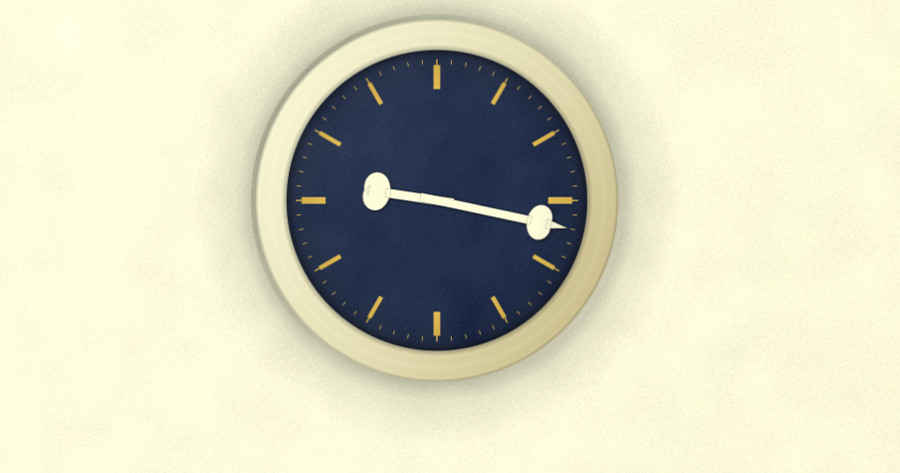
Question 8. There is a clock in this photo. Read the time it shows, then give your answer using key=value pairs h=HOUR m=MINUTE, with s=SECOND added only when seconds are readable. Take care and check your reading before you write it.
h=9 m=17
